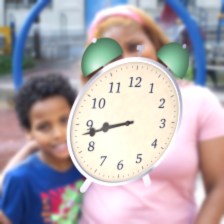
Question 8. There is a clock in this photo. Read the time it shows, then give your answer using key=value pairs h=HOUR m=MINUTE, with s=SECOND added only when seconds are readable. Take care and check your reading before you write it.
h=8 m=43
